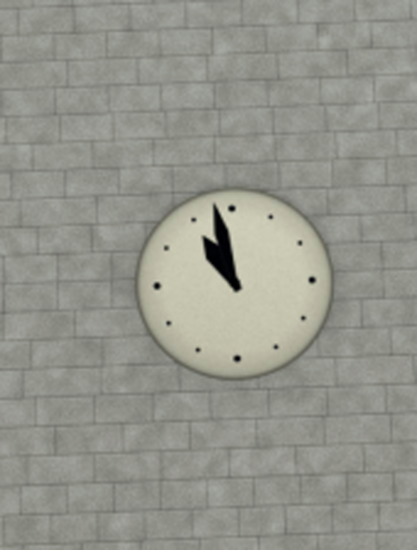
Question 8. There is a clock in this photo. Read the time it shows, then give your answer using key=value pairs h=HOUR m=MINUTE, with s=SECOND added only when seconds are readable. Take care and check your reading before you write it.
h=10 m=58
